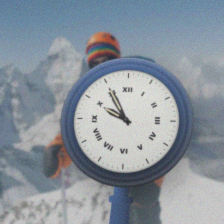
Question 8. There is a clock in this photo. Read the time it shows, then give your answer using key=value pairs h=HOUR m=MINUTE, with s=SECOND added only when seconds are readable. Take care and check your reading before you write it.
h=9 m=55
